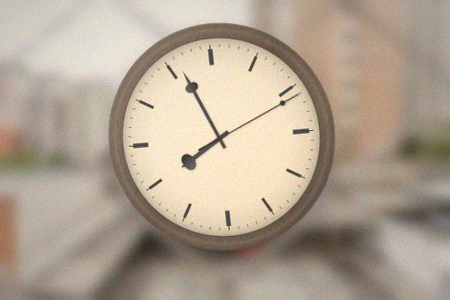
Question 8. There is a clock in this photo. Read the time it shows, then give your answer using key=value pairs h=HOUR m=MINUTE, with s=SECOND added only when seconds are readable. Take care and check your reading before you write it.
h=7 m=56 s=11
